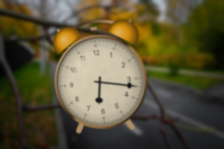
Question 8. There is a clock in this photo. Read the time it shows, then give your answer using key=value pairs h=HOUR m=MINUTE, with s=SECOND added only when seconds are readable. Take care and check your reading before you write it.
h=6 m=17
